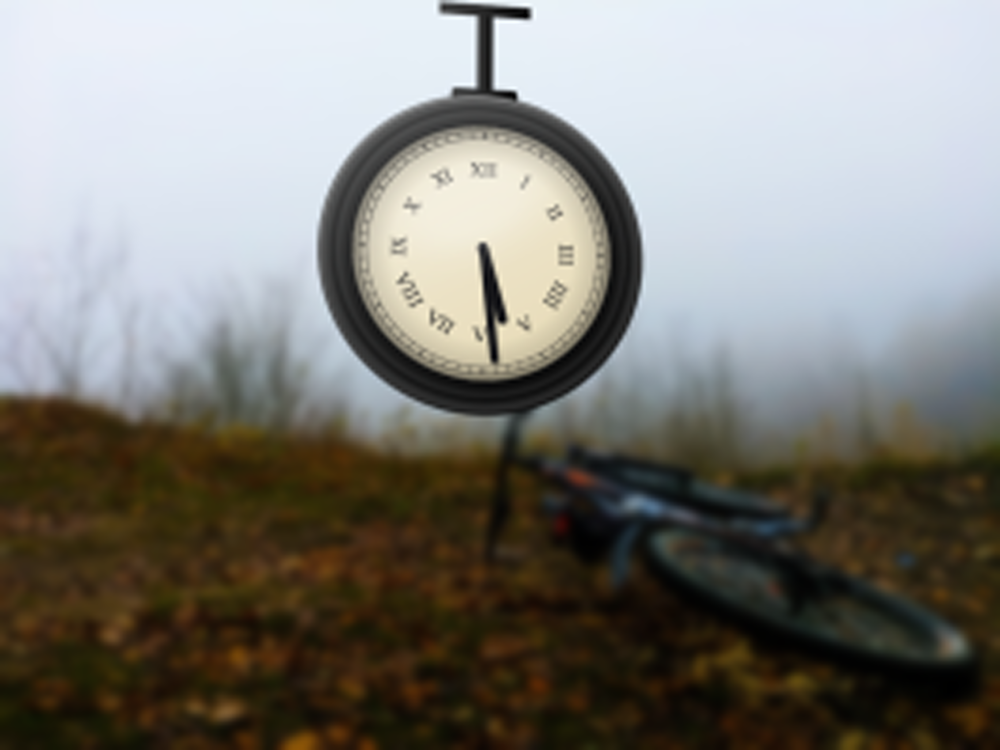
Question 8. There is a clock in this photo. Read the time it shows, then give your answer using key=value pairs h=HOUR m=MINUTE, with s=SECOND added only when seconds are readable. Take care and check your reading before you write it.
h=5 m=29
